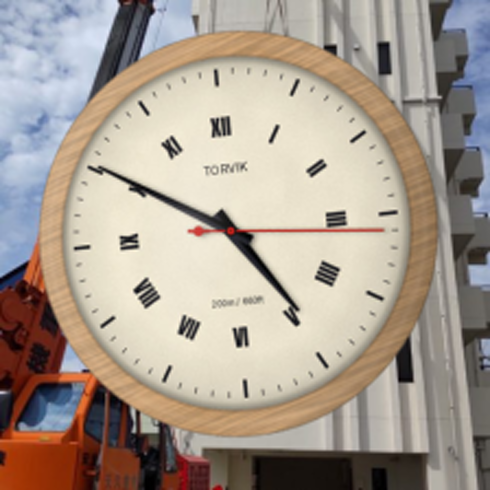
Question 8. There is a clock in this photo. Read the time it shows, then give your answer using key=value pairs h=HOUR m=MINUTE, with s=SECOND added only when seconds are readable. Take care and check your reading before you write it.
h=4 m=50 s=16
